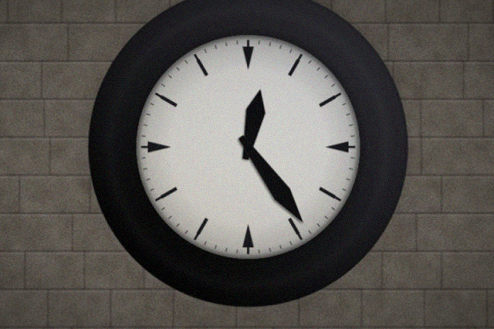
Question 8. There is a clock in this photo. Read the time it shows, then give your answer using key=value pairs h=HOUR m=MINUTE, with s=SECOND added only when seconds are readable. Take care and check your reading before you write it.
h=12 m=24
